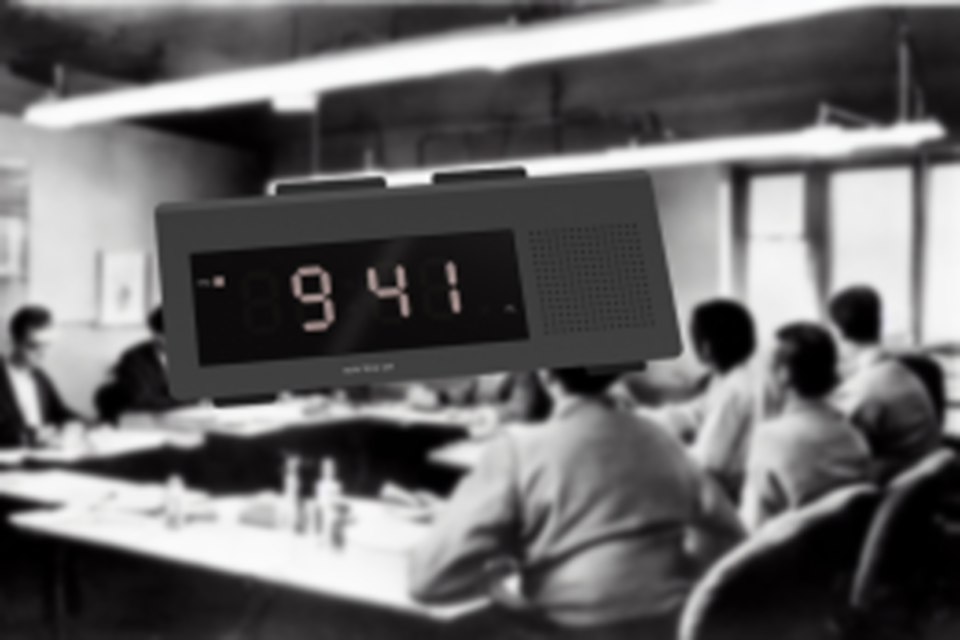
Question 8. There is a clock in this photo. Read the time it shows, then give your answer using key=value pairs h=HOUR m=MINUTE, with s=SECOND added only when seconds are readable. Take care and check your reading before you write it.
h=9 m=41
